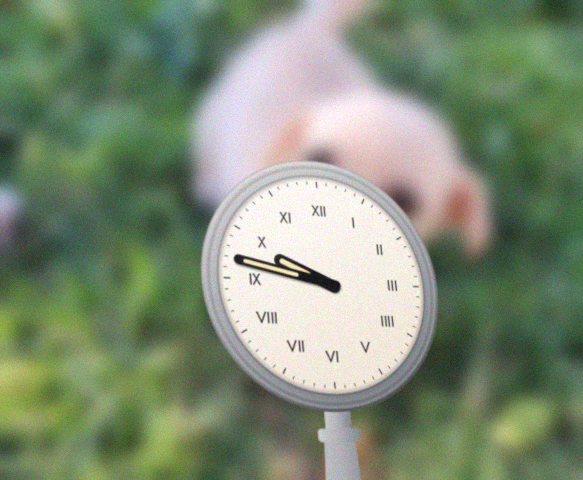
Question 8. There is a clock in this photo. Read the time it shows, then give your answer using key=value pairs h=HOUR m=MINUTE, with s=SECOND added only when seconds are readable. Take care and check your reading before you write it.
h=9 m=47
